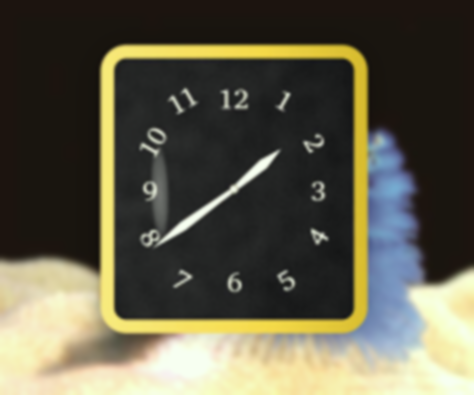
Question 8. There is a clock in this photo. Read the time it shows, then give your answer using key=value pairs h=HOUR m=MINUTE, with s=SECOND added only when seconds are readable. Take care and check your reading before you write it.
h=1 m=39
